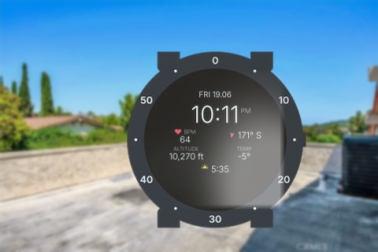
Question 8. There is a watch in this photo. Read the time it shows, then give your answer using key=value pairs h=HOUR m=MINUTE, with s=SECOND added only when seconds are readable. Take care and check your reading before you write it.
h=10 m=11
